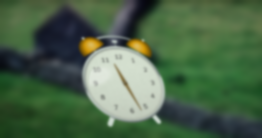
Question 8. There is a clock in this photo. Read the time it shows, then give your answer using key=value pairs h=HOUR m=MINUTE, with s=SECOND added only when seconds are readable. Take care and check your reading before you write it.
h=11 m=27
